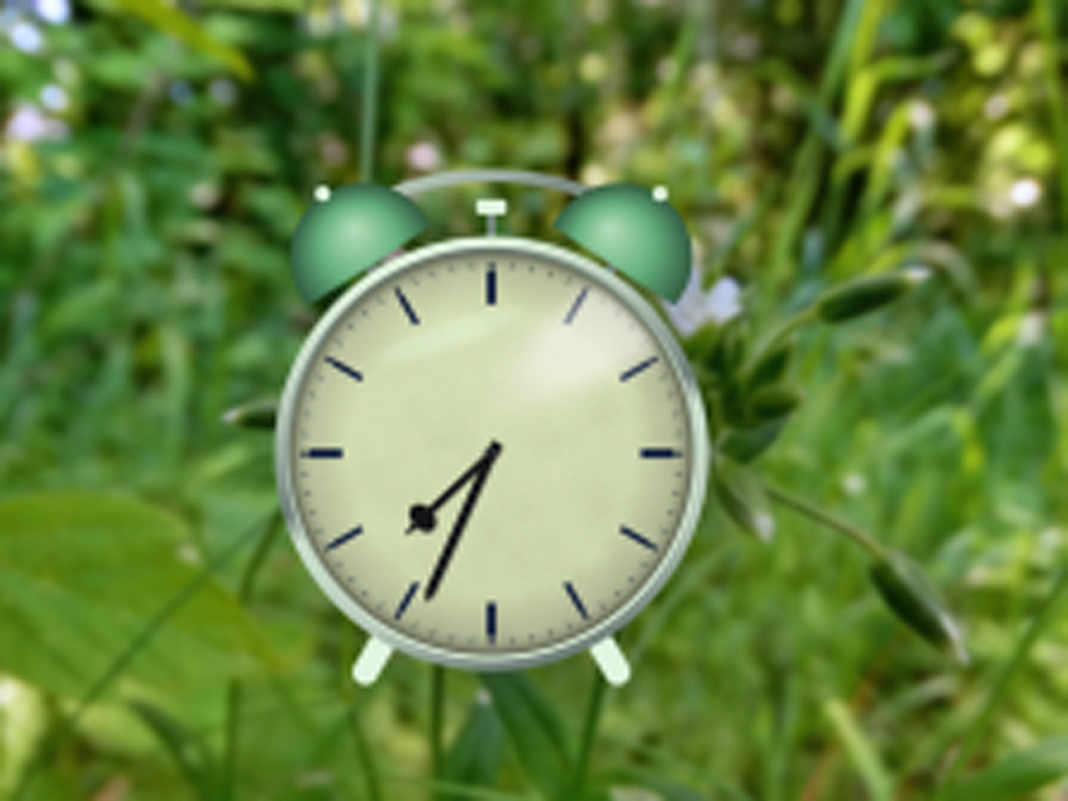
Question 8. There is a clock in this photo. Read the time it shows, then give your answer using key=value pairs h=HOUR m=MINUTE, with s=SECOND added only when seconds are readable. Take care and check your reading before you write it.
h=7 m=34
